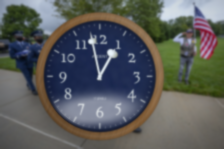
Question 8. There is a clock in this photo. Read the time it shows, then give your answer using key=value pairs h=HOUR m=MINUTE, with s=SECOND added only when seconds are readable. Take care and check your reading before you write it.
h=12 m=58
